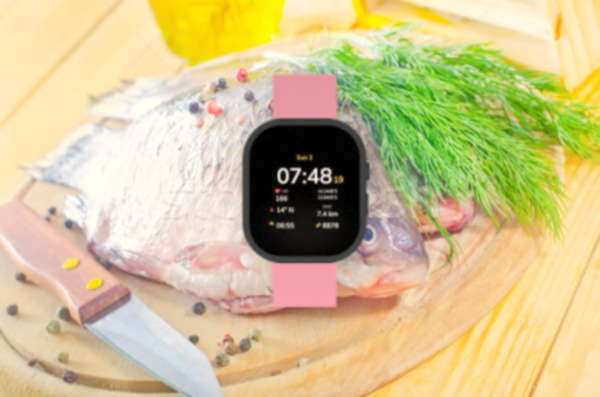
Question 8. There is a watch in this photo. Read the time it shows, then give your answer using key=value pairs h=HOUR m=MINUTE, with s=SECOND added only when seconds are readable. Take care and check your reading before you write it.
h=7 m=48
